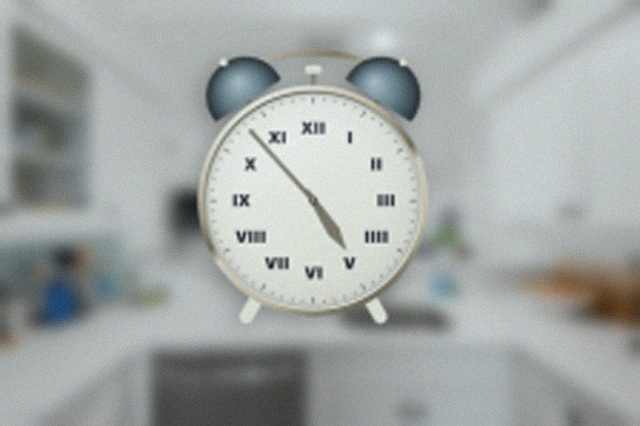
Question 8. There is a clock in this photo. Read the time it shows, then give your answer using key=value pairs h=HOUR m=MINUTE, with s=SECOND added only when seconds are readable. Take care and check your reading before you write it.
h=4 m=53
